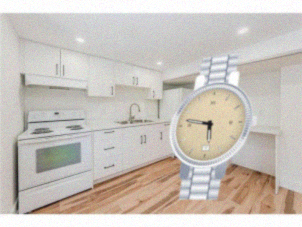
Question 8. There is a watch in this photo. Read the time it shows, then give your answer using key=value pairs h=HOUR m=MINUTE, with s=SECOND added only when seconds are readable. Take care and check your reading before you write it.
h=5 m=47
